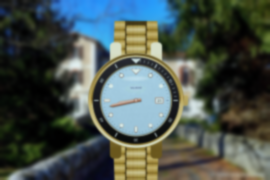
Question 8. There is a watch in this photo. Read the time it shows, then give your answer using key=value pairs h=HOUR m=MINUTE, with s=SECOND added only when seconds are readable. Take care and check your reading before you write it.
h=8 m=43
